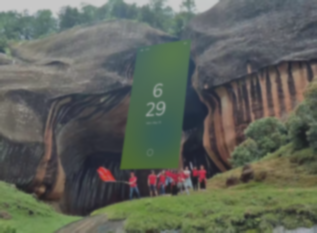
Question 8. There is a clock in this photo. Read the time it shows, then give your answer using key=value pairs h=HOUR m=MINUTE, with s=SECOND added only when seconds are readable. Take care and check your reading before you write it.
h=6 m=29
